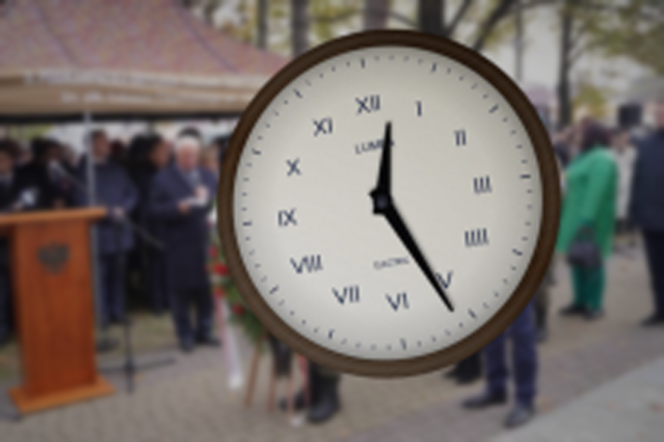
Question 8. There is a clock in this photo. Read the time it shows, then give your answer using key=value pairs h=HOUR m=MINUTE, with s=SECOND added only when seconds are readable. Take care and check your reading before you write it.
h=12 m=26
